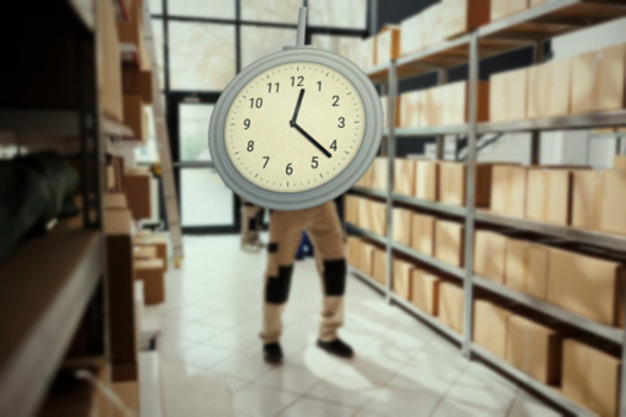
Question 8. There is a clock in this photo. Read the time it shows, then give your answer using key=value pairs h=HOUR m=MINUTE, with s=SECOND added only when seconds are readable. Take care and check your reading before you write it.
h=12 m=22
